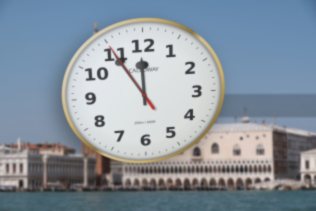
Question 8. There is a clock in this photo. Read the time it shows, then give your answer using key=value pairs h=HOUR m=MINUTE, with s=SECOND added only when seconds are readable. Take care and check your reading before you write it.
h=11 m=54 s=55
